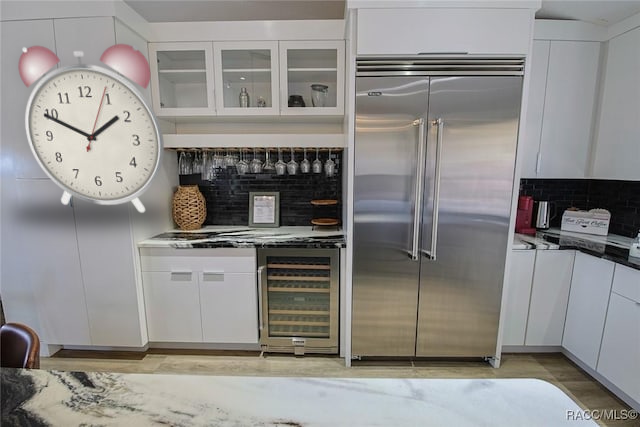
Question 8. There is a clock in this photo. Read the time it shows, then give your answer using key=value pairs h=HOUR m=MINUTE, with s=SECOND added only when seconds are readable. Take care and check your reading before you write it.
h=1 m=49 s=4
